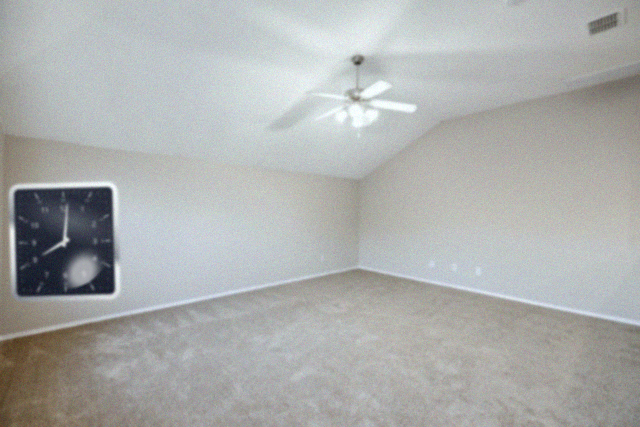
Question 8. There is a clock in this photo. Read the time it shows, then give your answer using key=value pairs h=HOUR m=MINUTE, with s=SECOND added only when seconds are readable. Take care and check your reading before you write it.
h=8 m=1
